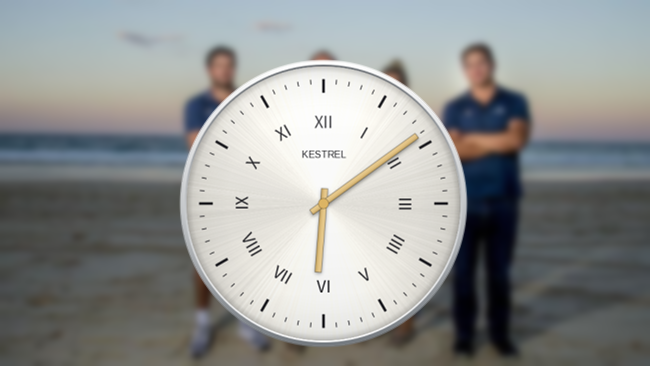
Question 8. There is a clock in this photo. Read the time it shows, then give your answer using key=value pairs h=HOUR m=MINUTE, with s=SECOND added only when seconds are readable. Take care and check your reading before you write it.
h=6 m=9
